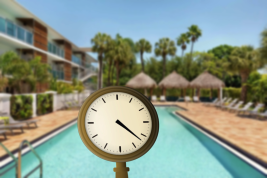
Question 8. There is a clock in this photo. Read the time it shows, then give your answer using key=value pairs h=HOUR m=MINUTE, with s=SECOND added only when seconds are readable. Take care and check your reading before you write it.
h=4 m=22
